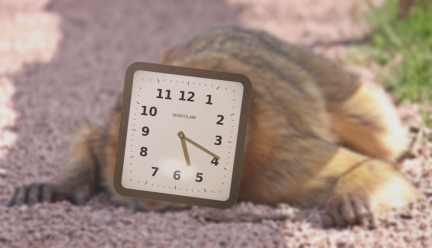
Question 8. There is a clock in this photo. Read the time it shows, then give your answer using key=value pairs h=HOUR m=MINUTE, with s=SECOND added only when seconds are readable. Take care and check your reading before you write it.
h=5 m=19
